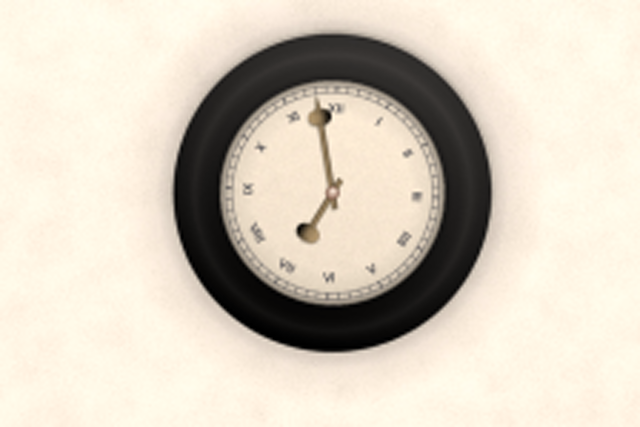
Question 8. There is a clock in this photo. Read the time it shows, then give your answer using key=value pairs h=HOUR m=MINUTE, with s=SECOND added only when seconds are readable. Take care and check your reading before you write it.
h=6 m=58
